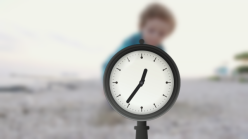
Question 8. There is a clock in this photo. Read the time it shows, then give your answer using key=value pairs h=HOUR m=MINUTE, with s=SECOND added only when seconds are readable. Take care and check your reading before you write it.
h=12 m=36
